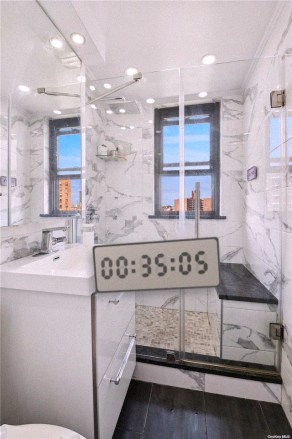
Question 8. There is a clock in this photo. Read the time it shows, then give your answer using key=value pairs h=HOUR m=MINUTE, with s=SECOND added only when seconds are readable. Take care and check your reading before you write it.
h=0 m=35 s=5
